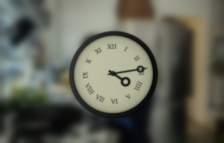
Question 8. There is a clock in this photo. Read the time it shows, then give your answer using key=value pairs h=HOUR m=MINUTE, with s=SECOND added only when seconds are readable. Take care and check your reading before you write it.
h=4 m=14
